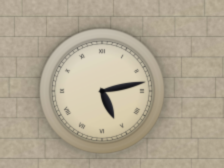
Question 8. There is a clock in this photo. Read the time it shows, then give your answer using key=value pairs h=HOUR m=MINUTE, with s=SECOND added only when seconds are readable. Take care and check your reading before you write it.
h=5 m=13
